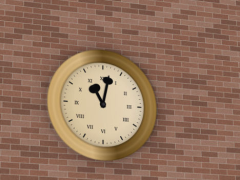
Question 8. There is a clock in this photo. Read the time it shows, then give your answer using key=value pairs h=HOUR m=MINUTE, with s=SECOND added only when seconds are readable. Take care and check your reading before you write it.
h=11 m=2
